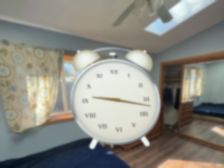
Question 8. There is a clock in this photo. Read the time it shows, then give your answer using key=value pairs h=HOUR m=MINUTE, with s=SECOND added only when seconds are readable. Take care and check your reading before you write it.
h=9 m=17
